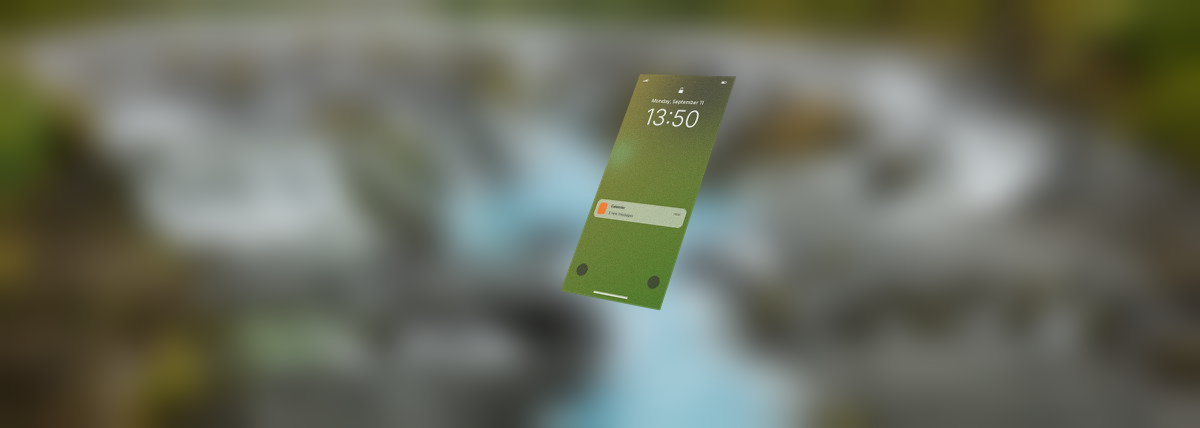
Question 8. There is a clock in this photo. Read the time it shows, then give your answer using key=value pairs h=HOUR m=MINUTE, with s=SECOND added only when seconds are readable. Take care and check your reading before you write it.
h=13 m=50
